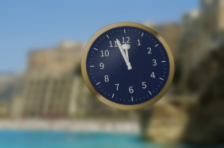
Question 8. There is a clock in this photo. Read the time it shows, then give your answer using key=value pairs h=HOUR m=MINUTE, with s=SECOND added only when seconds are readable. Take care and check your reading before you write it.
h=11 m=57
